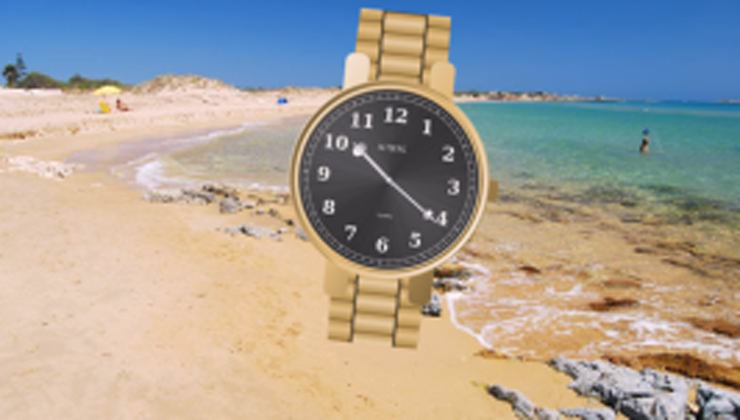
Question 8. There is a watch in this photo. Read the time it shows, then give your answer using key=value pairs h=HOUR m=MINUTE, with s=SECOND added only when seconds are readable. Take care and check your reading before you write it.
h=10 m=21
